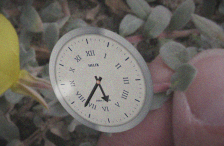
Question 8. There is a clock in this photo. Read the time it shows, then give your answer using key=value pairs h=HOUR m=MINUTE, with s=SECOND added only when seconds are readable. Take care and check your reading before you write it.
h=5 m=37
